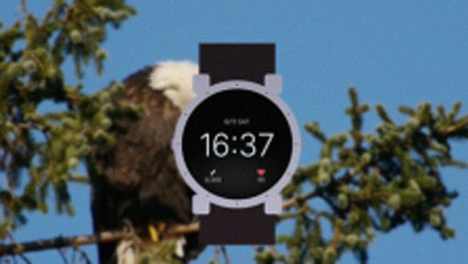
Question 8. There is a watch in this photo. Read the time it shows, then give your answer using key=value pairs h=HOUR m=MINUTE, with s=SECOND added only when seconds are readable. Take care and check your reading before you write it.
h=16 m=37
